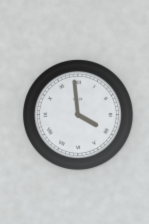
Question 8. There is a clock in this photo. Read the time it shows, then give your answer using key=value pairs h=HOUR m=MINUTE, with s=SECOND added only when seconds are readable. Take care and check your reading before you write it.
h=3 m=59
